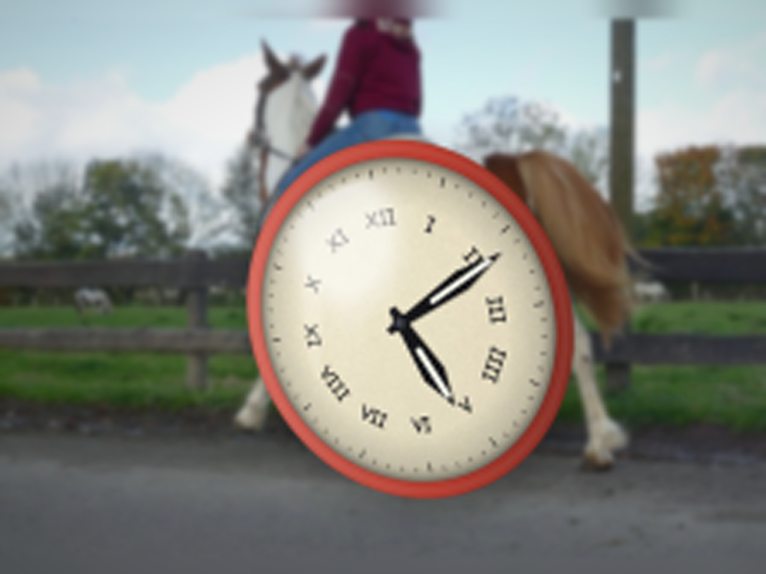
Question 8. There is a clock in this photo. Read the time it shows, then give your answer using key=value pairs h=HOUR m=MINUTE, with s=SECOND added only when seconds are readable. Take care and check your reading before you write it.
h=5 m=11
